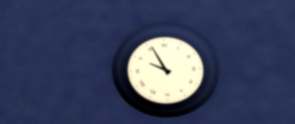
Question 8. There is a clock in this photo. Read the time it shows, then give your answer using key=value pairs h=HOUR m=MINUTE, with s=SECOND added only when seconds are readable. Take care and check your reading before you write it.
h=9 m=56
